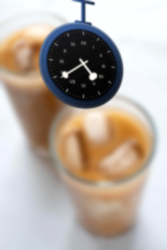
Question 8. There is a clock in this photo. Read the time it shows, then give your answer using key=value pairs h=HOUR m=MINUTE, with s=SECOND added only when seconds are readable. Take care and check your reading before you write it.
h=4 m=39
